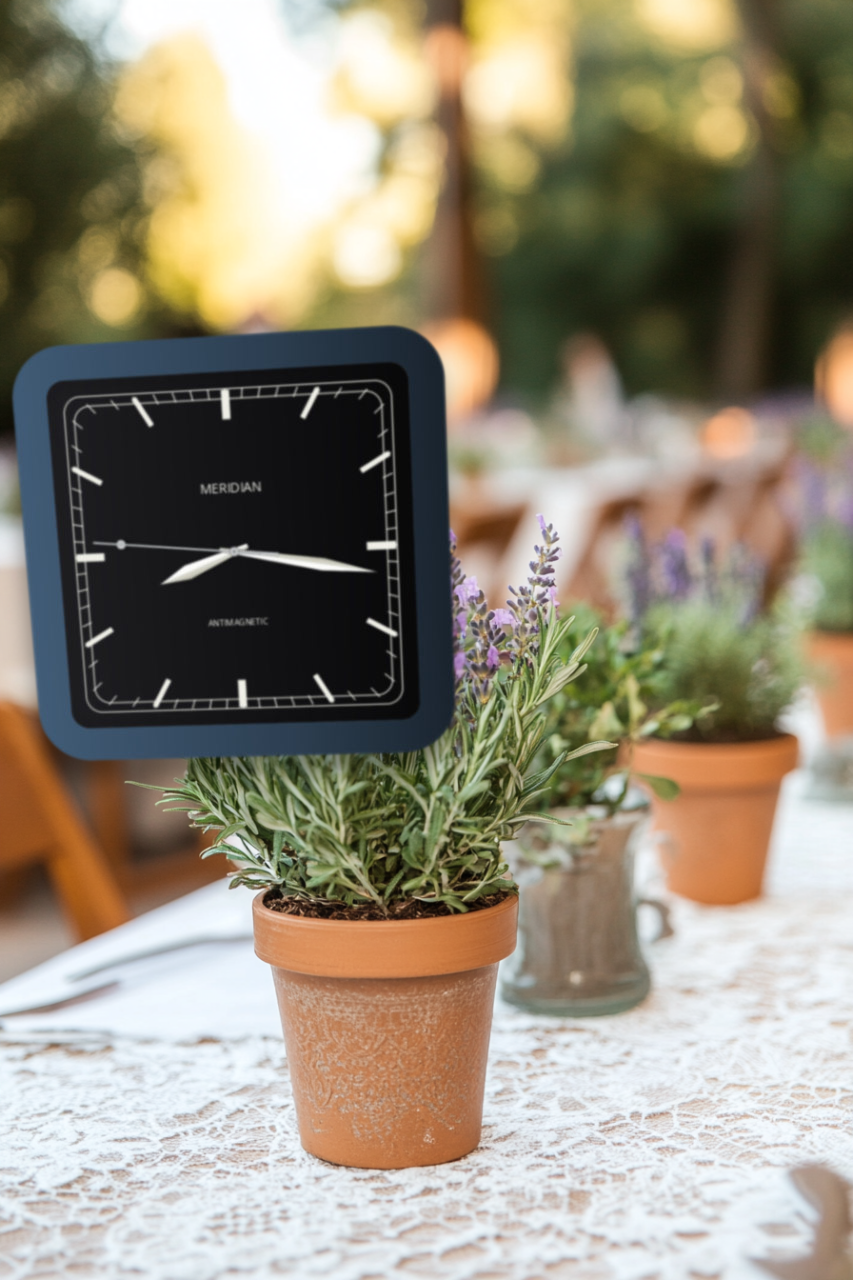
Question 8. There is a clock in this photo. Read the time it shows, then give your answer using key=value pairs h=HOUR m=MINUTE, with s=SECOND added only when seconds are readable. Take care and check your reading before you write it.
h=8 m=16 s=46
